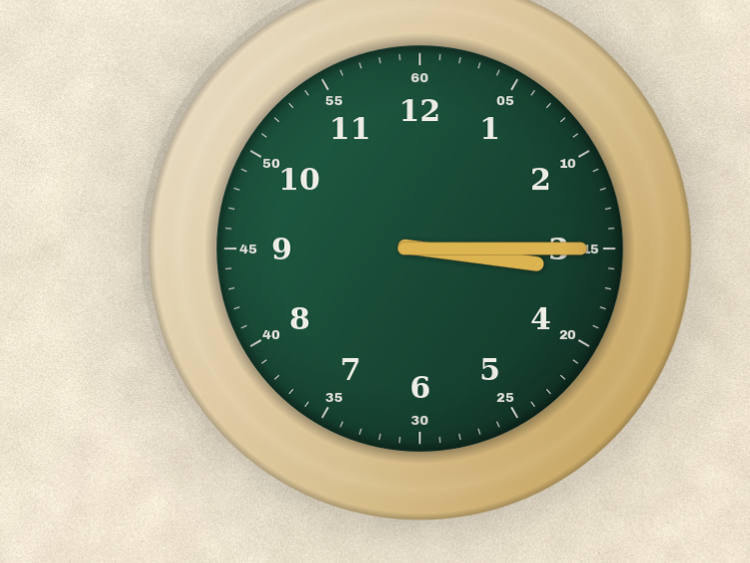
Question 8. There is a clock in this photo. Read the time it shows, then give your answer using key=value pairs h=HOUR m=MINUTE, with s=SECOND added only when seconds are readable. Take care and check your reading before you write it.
h=3 m=15
